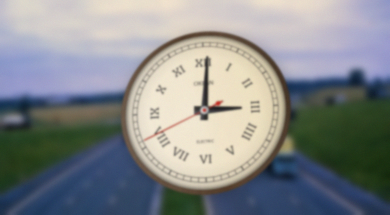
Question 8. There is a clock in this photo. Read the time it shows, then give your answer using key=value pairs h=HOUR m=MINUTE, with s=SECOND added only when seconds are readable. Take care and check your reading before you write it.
h=3 m=0 s=41
